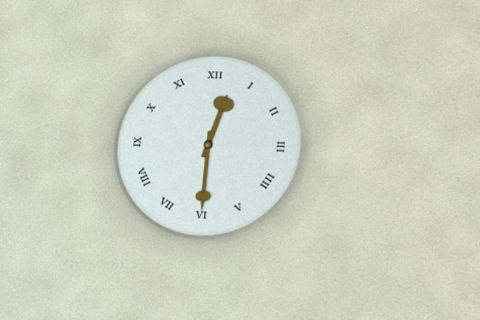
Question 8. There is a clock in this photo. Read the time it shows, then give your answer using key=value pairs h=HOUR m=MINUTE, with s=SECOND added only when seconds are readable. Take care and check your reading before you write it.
h=12 m=30
